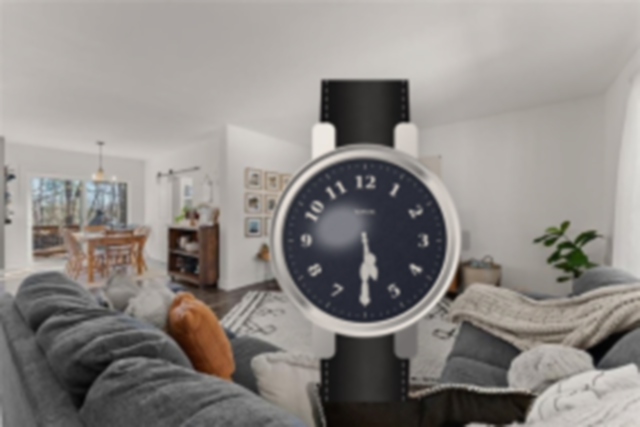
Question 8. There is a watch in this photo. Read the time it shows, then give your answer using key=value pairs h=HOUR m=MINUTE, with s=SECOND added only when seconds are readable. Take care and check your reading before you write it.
h=5 m=30
